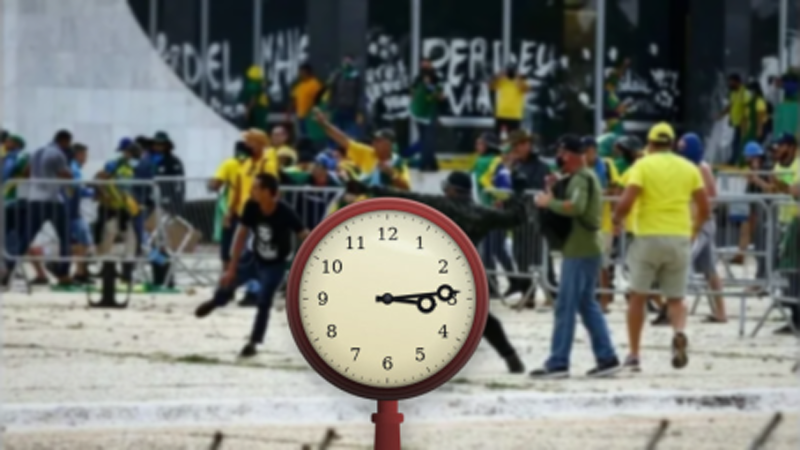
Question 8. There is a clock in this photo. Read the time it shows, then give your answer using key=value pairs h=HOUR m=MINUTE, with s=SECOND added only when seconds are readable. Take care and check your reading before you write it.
h=3 m=14
